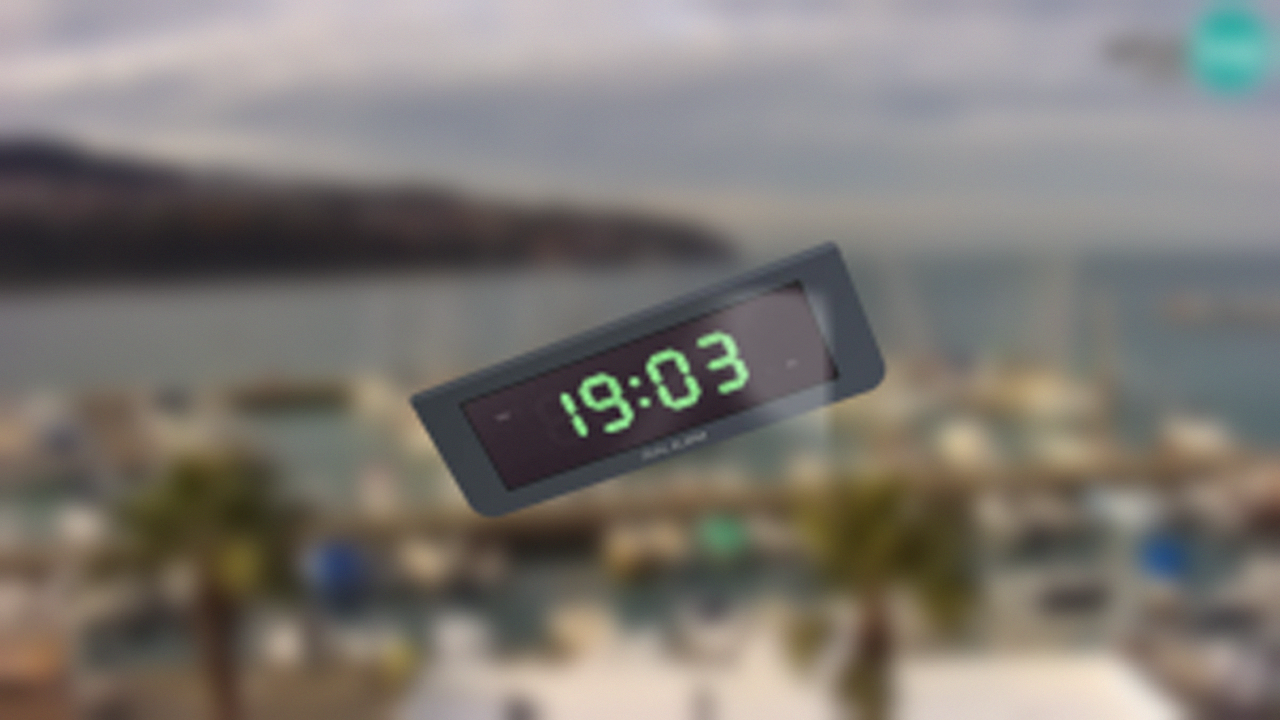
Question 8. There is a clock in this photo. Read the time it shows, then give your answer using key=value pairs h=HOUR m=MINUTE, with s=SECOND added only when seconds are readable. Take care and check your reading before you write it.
h=19 m=3
